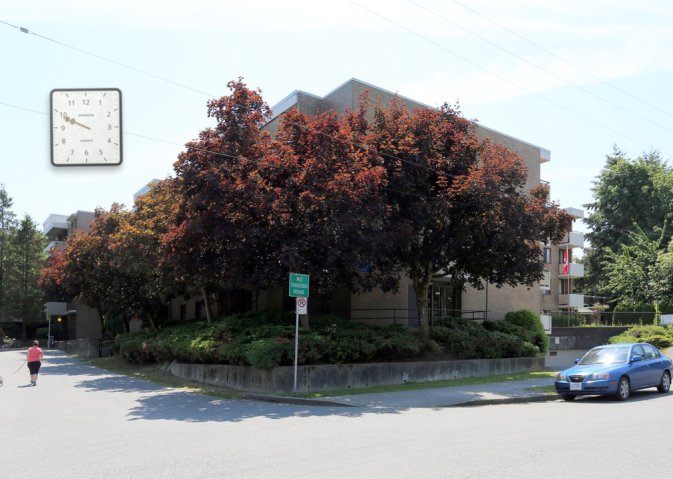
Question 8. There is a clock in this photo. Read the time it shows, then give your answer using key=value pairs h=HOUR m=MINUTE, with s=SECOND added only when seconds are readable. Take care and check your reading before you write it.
h=9 m=49
